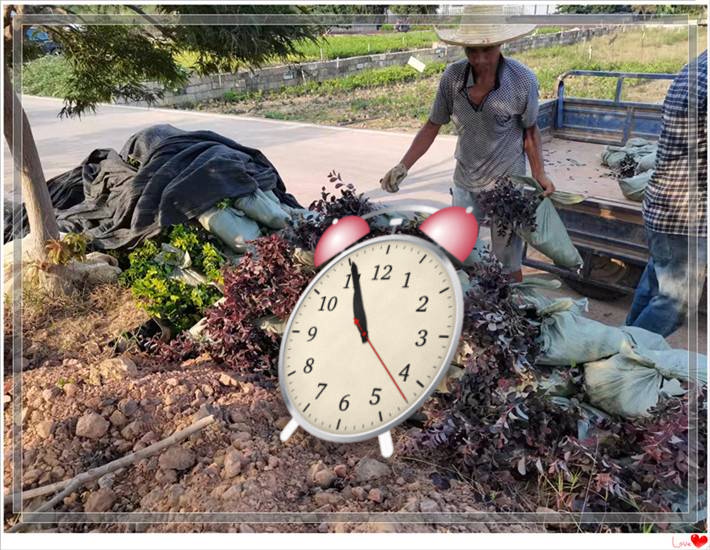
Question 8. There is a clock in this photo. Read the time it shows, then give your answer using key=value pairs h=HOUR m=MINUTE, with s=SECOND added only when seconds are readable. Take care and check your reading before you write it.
h=10 m=55 s=22
